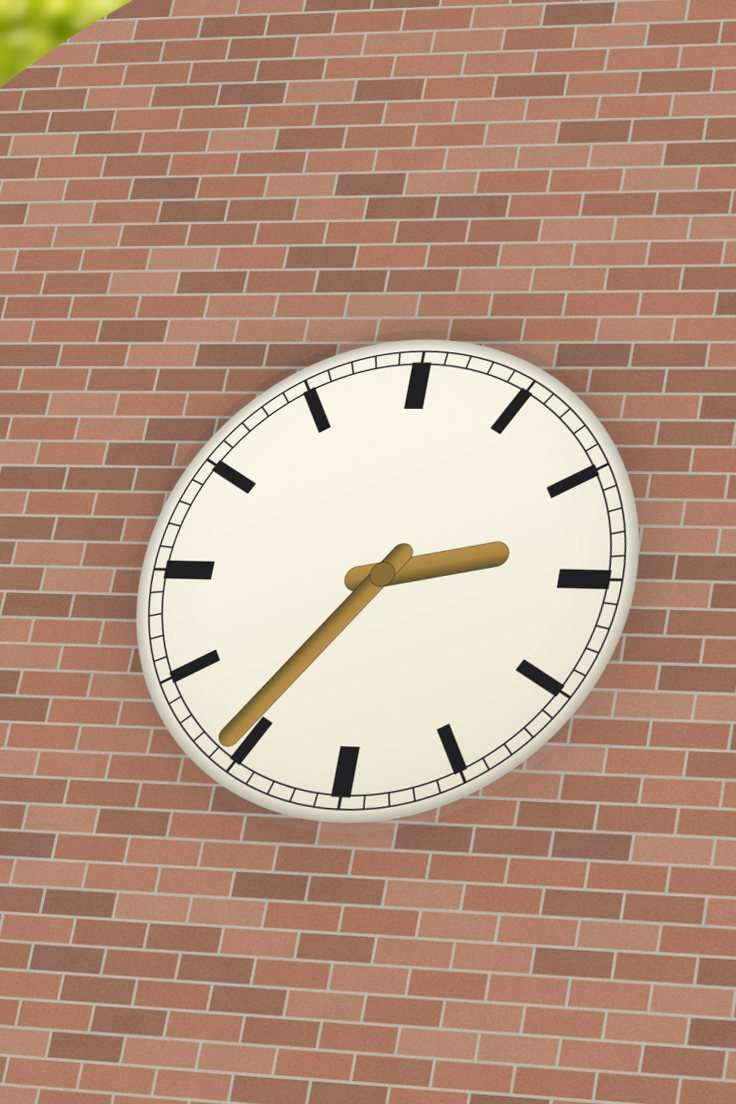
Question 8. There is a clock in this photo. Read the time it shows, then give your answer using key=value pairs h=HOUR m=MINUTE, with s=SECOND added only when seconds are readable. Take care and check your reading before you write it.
h=2 m=36
